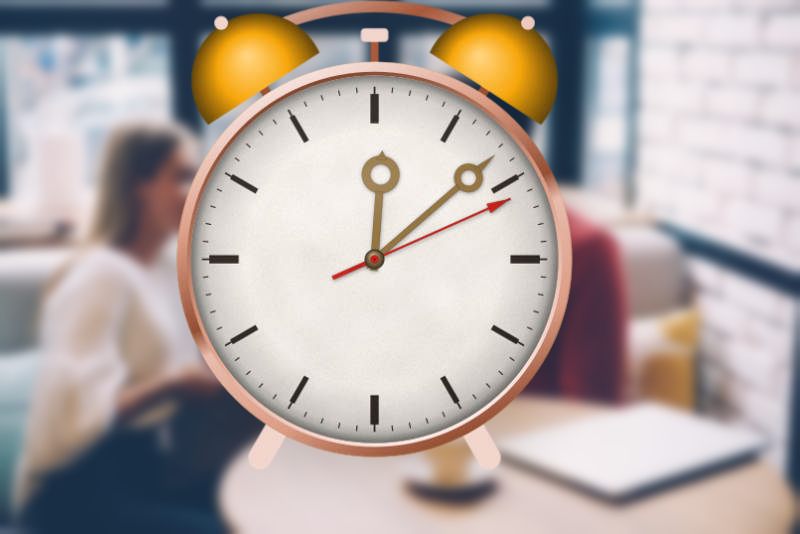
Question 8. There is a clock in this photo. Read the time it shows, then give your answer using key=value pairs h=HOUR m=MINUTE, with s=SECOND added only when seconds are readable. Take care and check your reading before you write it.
h=12 m=8 s=11
